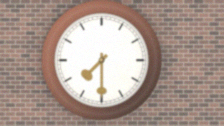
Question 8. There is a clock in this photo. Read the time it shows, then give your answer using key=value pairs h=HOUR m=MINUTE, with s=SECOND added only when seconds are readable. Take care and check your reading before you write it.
h=7 m=30
